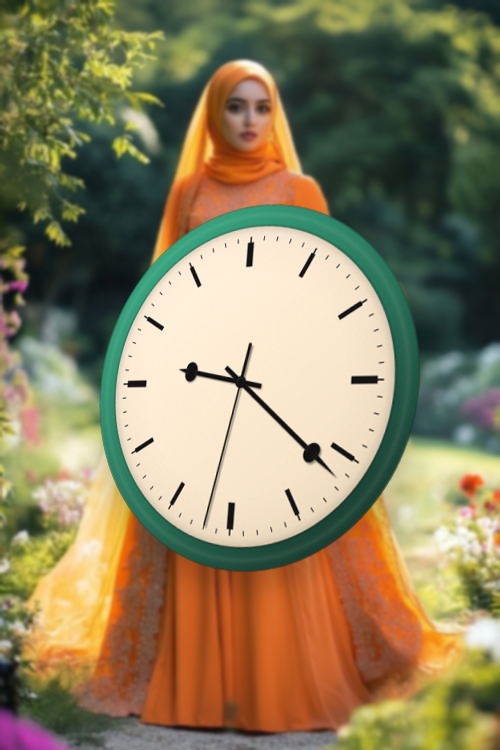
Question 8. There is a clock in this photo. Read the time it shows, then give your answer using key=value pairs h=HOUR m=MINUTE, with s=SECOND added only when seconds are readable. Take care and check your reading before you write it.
h=9 m=21 s=32
